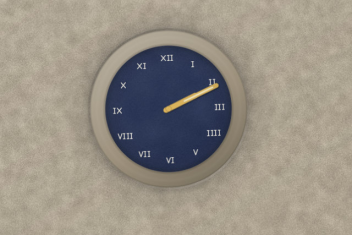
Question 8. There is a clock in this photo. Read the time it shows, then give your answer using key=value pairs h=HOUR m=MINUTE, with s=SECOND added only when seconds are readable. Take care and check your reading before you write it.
h=2 m=11
